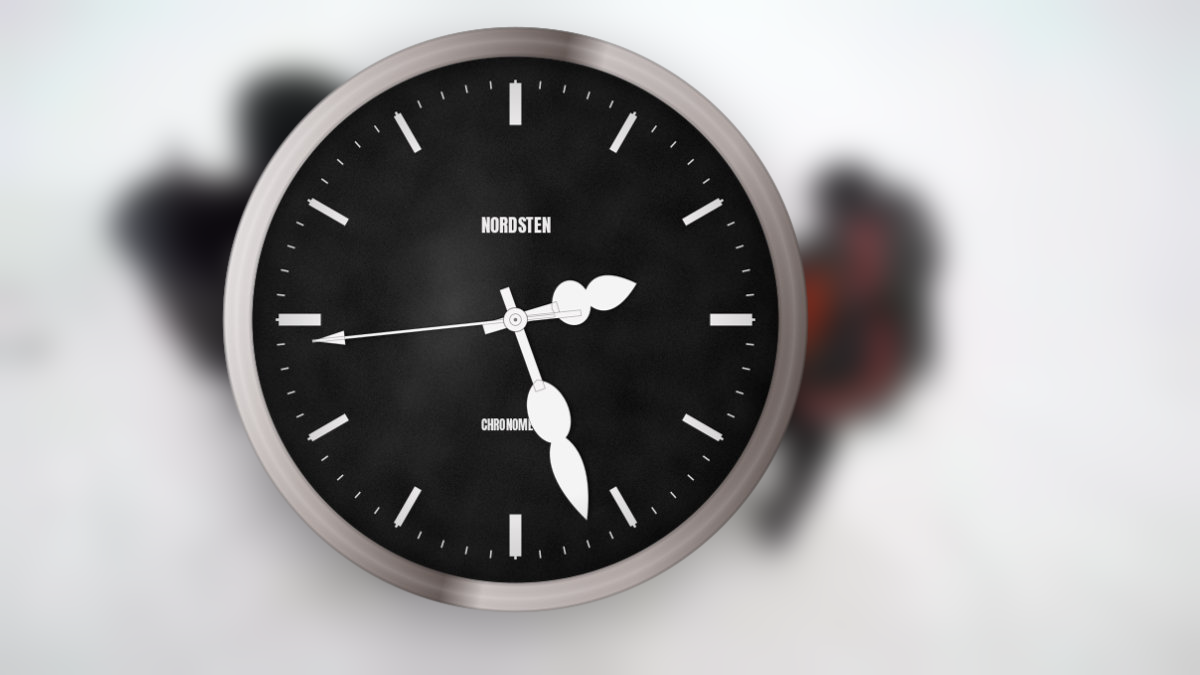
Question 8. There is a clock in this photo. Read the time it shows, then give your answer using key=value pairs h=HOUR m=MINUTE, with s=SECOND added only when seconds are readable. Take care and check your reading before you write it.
h=2 m=26 s=44
